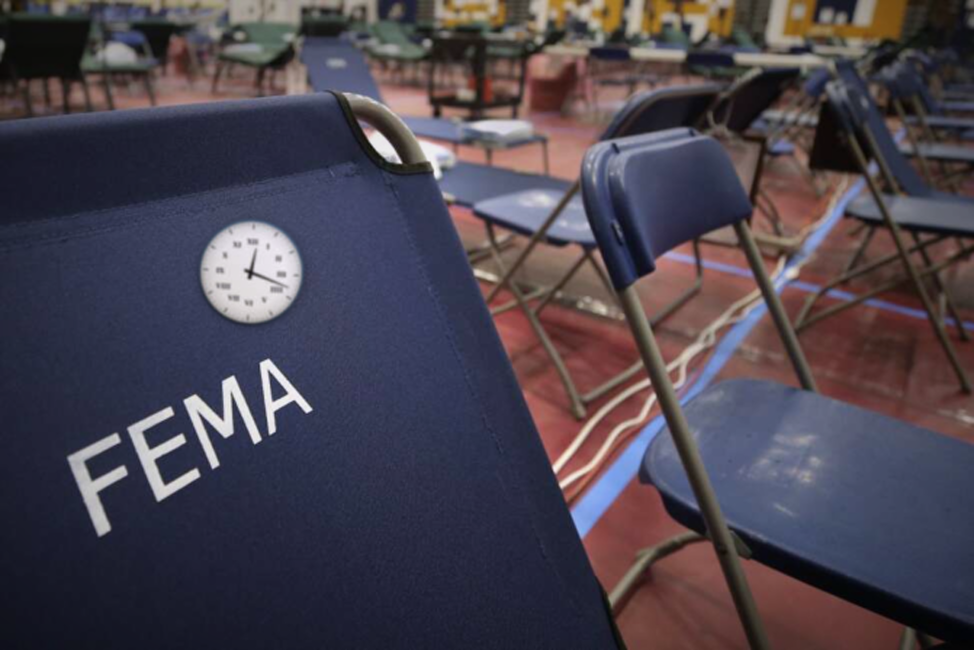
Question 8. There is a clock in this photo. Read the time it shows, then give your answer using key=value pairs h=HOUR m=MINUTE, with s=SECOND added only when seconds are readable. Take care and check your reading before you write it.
h=12 m=18
